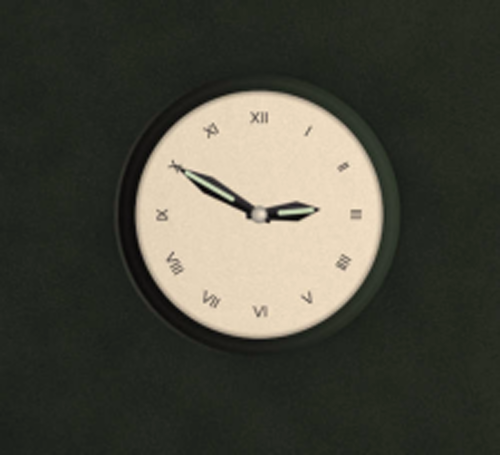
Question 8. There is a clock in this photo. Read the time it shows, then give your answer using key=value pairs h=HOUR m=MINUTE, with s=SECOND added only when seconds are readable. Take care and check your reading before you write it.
h=2 m=50
